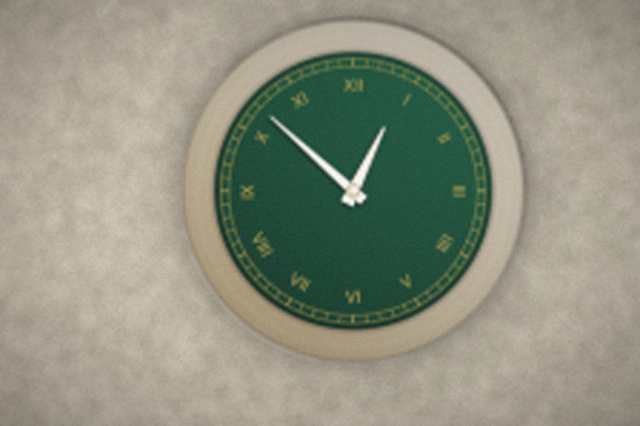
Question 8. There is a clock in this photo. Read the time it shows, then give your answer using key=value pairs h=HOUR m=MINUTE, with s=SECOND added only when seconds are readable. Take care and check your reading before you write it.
h=12 m=52
